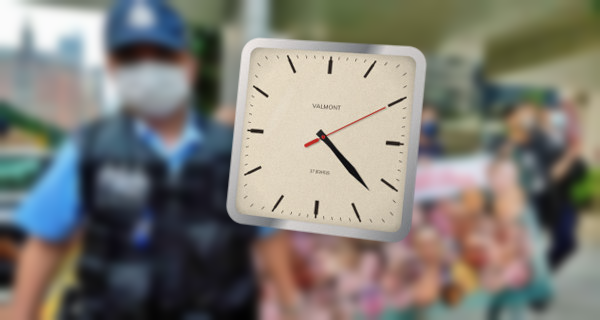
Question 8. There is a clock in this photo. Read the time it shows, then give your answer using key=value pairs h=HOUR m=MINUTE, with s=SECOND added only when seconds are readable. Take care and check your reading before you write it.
h=4 m=22 s=10
